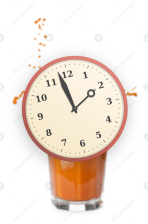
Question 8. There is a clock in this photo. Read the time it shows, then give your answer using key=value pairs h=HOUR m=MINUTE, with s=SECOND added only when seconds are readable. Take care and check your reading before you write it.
h=1 m=58
